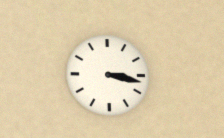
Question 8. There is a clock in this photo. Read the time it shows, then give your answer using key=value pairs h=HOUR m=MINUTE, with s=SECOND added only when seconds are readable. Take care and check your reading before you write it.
h=3 m=17
